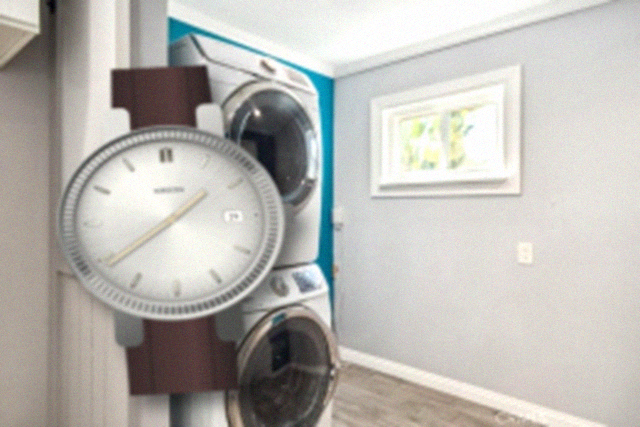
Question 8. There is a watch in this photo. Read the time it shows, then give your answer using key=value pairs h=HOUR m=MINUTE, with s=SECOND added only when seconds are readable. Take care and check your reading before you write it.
h=1 m=39
